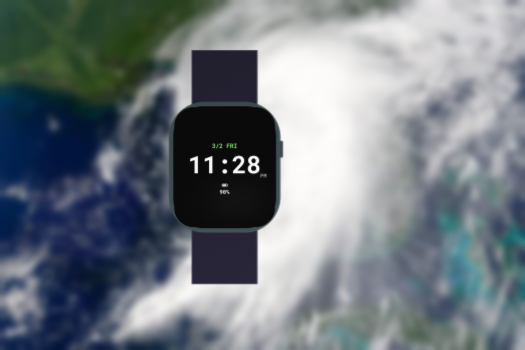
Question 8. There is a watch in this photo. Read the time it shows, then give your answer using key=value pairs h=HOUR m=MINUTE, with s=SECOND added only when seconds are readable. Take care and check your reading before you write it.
h=11 m=28
